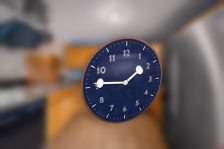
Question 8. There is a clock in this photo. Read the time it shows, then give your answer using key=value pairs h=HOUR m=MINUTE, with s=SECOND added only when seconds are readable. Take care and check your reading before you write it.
h=1 m=46
